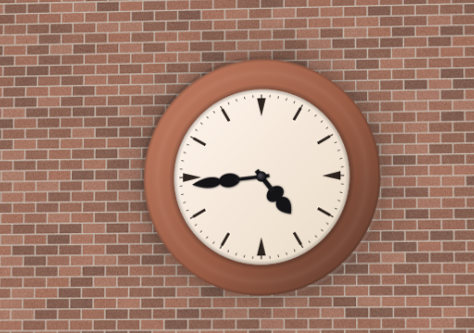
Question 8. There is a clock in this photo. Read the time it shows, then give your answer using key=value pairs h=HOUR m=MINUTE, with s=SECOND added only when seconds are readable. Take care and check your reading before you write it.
h=4 m=44
